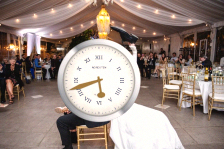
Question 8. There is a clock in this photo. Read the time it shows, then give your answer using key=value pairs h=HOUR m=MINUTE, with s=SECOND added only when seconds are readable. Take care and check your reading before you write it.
h=5 m=42
